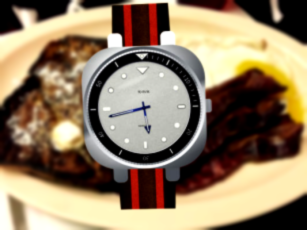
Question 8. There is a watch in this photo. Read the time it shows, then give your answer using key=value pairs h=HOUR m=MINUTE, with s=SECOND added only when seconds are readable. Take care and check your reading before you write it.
h=5 m=43
